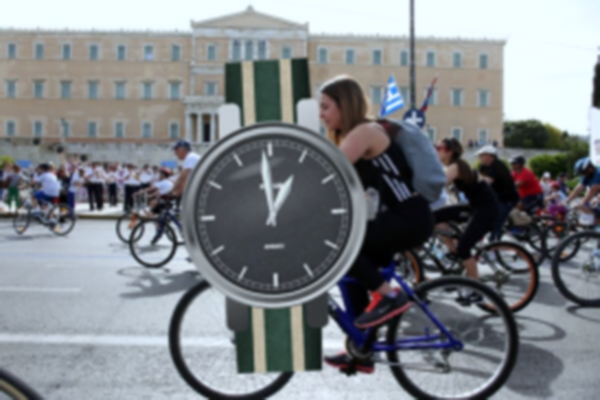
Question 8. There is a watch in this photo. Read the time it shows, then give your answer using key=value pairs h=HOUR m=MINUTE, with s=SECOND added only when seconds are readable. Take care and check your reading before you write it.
h=12 m=59
